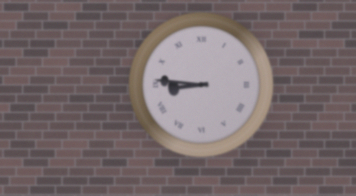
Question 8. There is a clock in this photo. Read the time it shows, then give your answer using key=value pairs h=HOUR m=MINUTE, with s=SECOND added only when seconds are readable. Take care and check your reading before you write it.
h=8 m=46
